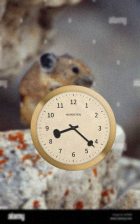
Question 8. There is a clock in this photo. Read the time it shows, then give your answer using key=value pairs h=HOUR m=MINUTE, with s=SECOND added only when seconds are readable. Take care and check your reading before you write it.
h=8 m=22
